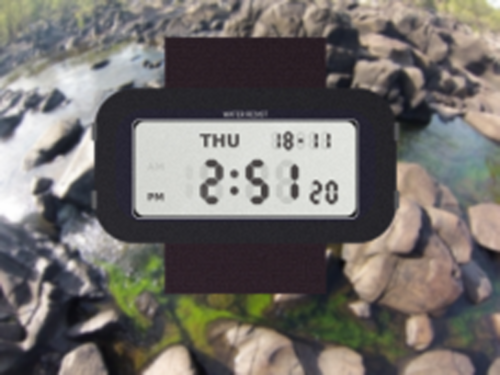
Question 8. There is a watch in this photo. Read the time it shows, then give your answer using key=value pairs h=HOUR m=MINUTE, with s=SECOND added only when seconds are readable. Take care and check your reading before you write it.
h=2 m=51 s=20
